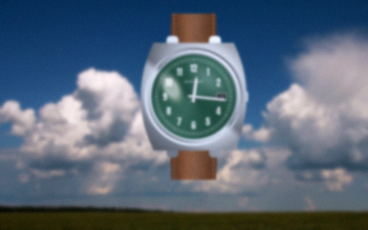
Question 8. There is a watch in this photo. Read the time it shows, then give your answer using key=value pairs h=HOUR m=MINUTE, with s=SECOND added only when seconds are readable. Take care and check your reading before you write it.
h=12 m=16
